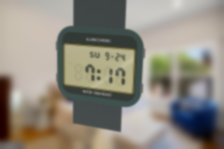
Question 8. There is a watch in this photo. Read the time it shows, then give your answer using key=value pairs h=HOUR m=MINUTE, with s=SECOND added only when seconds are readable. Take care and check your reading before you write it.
h=7 m=17
